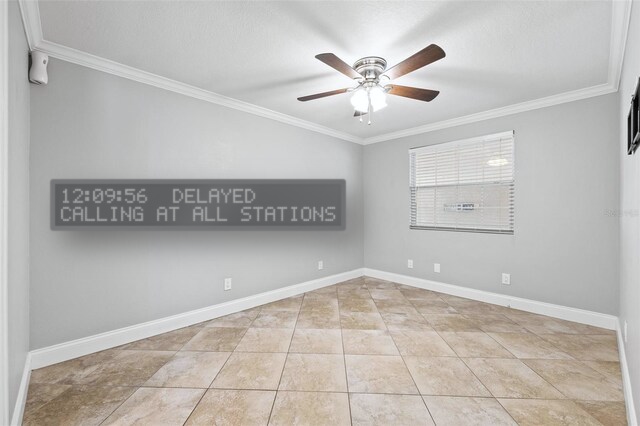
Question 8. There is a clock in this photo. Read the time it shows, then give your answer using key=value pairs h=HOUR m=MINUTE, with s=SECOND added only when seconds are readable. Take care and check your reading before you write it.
h=12 m=9 s=56
